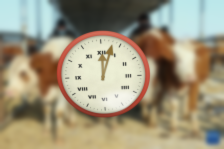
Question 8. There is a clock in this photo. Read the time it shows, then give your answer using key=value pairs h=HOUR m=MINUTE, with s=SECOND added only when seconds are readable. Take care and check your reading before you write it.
h=12 m=3
